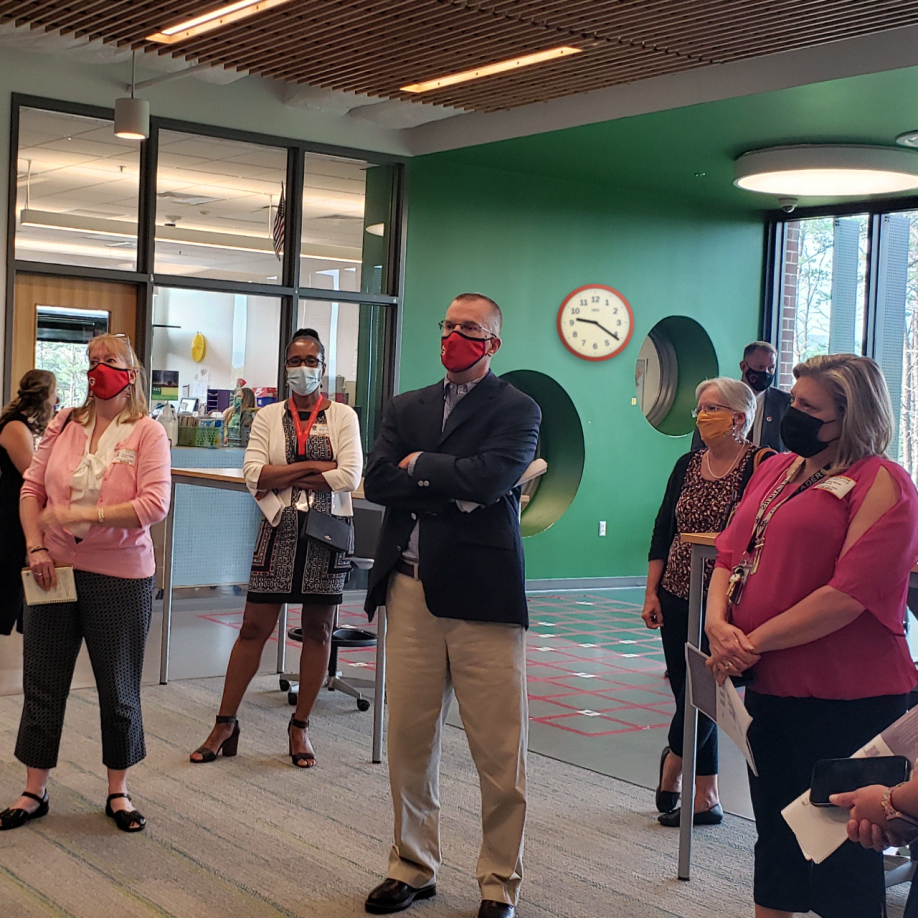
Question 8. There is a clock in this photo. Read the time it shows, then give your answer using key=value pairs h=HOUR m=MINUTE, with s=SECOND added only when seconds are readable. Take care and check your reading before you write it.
h=9 m=21
